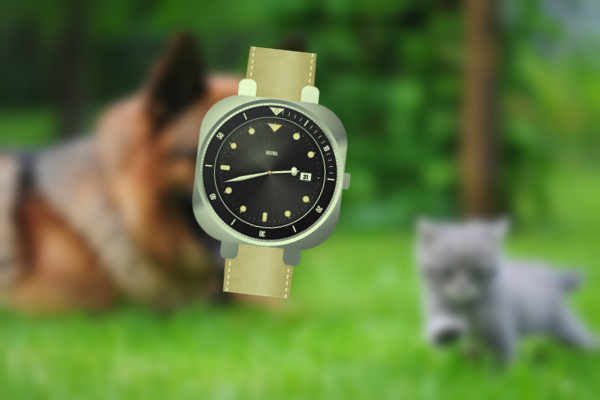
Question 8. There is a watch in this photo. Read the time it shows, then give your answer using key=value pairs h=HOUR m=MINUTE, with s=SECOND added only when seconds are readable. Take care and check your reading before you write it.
h=2 m=42
